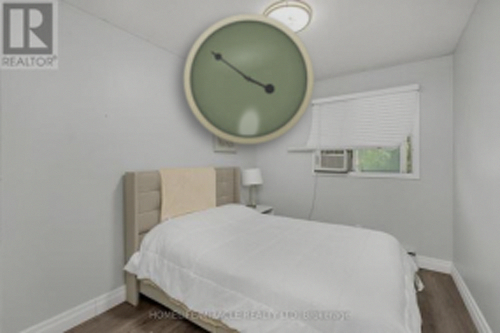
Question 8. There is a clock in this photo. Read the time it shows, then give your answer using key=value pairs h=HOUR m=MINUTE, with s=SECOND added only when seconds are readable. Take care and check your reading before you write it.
h=3 m=51
